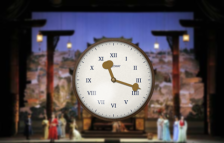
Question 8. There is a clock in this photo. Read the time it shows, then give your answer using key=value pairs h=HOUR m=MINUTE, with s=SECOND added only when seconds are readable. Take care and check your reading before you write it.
h=11 m=18
